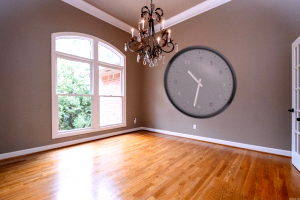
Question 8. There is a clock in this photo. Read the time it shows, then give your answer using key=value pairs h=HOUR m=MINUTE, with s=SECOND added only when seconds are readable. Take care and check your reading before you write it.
h=10 m=32
